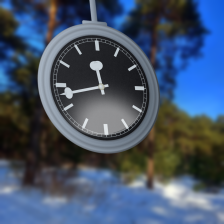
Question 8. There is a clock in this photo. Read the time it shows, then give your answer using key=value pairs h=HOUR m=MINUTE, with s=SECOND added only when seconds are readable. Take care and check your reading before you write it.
h=11 m=43
